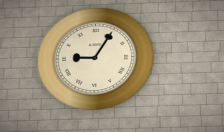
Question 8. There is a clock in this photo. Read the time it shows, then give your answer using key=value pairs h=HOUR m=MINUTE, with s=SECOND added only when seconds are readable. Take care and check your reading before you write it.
h=9 m=5
